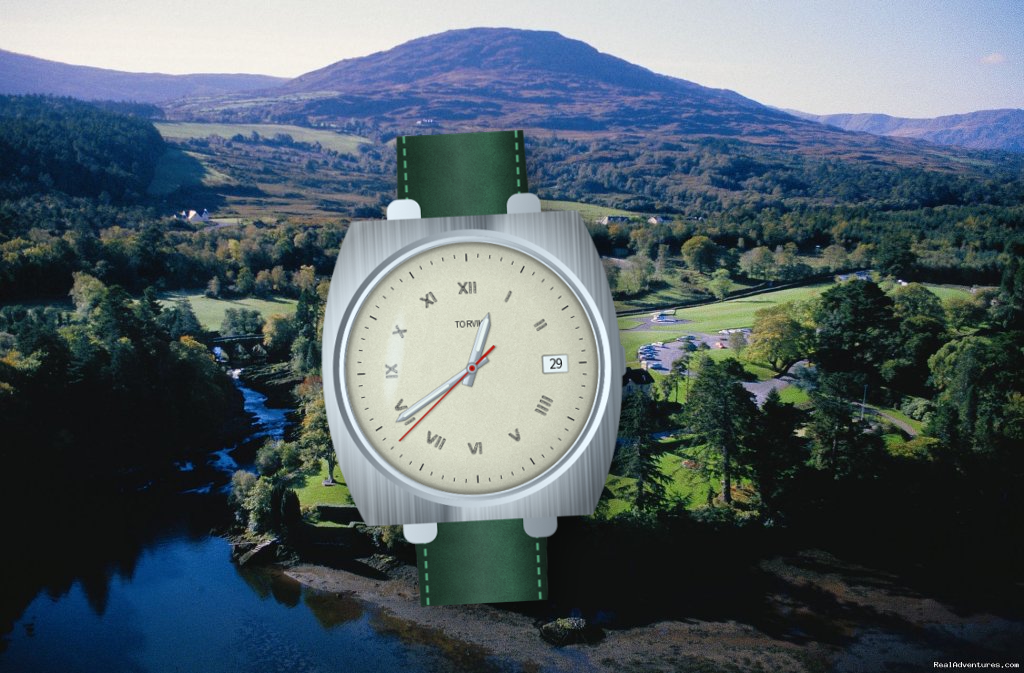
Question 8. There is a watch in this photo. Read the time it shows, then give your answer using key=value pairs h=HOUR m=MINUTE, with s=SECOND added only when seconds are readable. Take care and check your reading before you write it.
h=12 m=39 s=38
